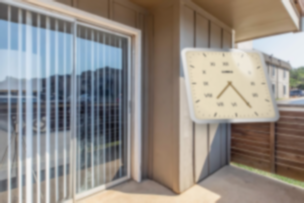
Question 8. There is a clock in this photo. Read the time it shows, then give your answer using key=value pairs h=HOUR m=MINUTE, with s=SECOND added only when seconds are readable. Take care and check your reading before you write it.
h=7 m=25
